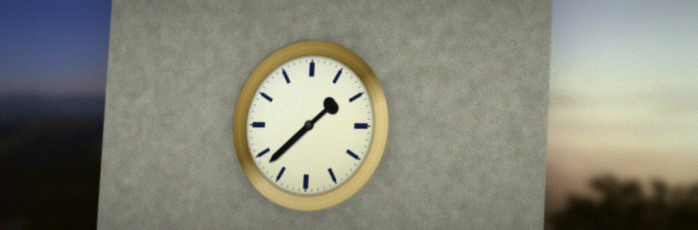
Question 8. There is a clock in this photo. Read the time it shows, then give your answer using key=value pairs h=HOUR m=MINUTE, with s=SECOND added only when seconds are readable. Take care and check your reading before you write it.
h=1 m=38
